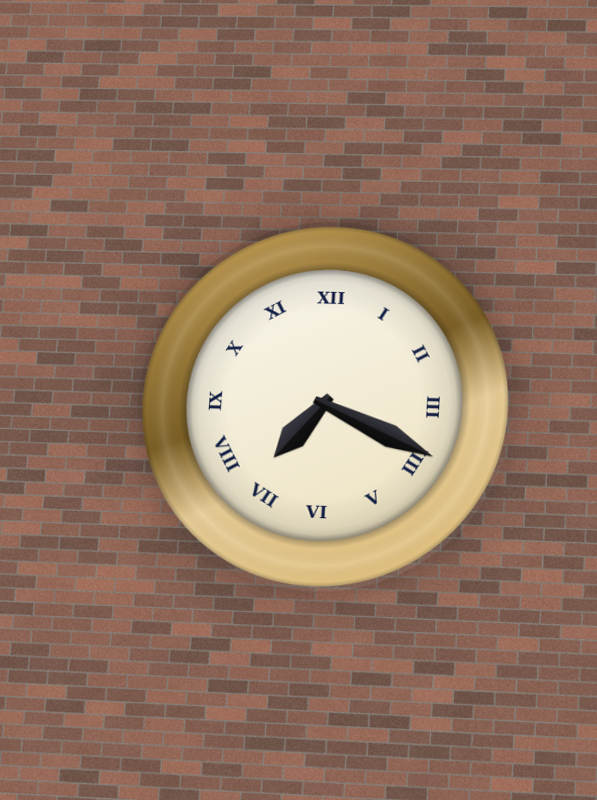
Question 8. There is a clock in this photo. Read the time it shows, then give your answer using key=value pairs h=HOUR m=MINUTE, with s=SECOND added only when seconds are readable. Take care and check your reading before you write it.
h=7 m=19
